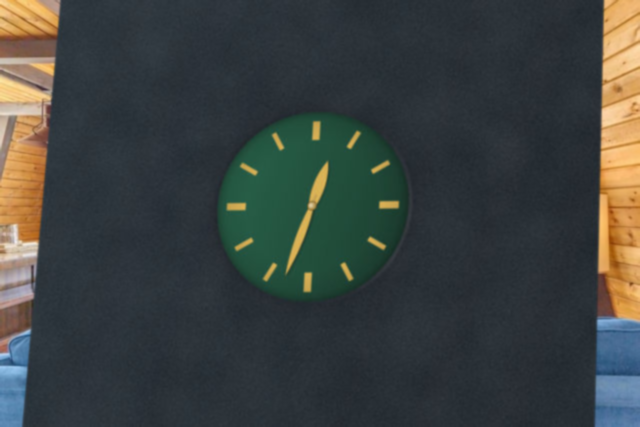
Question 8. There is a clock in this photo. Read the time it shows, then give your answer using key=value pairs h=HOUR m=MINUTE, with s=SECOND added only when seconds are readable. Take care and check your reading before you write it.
h=12 m=33
